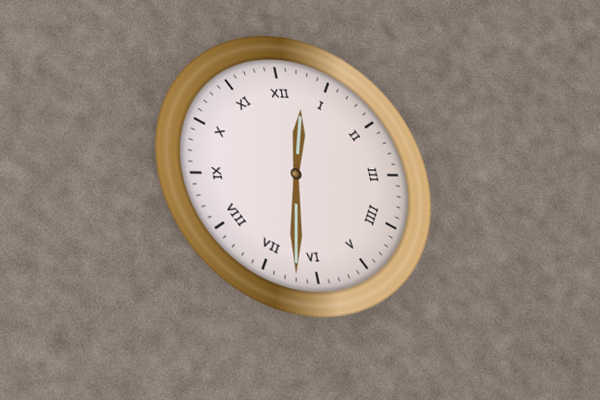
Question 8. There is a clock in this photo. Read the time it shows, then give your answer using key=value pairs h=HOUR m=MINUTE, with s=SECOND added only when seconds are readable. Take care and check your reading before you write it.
h=12 m=32
